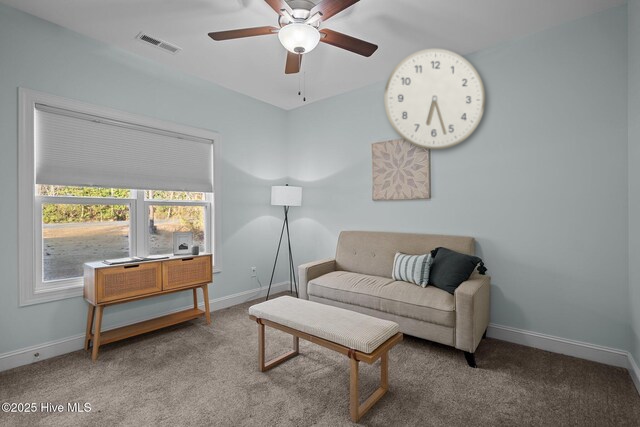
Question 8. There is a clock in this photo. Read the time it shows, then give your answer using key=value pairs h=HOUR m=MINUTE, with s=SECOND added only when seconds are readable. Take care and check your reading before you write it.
h=6 m=27
